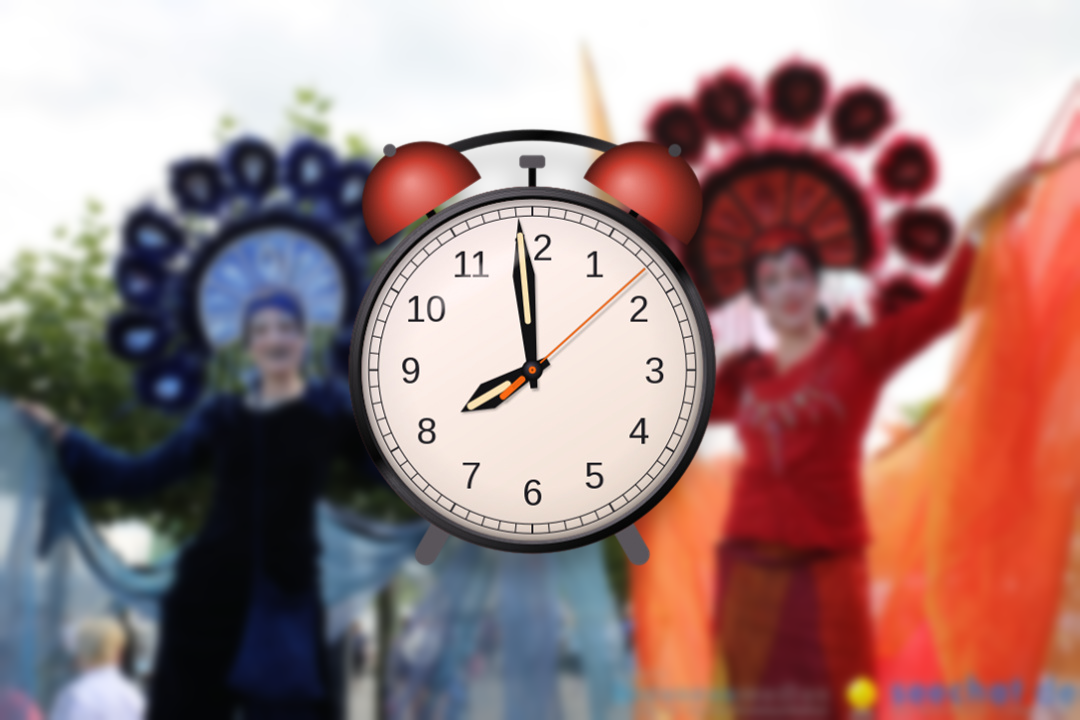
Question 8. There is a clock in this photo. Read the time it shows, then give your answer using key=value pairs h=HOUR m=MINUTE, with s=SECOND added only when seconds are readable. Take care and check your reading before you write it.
h=7 m=59 s=8
